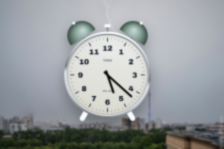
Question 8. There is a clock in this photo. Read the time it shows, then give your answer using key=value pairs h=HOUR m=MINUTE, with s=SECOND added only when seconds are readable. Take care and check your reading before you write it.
h=5 m=22
